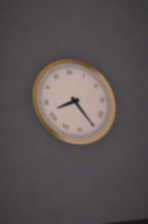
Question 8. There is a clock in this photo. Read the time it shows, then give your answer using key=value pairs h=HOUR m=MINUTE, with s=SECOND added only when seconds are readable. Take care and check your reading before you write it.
h=8 m=25
